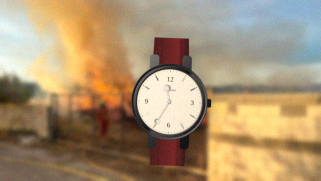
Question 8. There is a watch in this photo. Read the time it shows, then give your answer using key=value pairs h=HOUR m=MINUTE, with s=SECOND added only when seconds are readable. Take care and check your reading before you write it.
h=11 m=35
